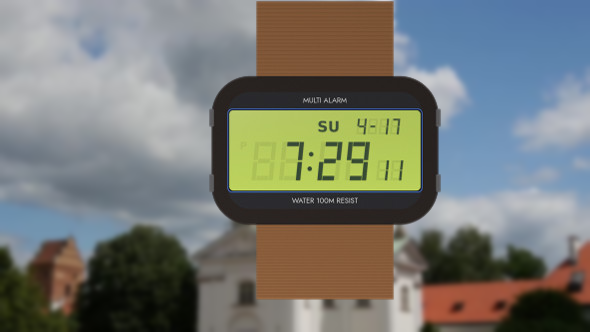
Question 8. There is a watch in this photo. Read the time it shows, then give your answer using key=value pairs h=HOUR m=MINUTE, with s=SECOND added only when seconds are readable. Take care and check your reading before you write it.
h=7 m=29 s=11
